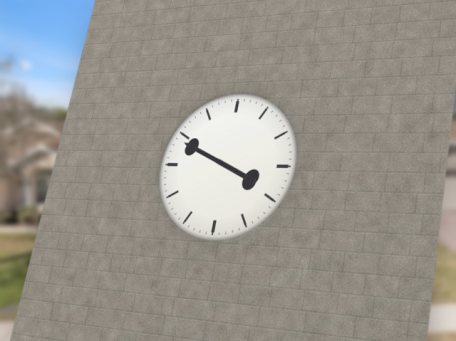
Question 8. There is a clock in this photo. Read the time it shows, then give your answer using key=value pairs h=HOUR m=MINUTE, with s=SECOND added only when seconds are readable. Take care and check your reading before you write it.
h=3 m=49
